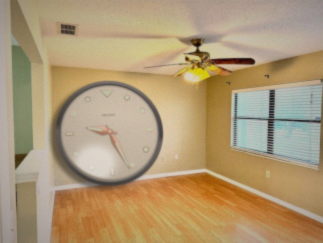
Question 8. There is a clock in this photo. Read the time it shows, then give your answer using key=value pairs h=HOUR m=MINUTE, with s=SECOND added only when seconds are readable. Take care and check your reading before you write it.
h=9 m=26
